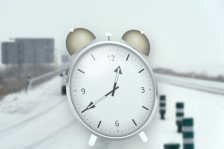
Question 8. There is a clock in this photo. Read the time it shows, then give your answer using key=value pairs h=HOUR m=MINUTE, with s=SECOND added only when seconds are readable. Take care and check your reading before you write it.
h=12 m=40
